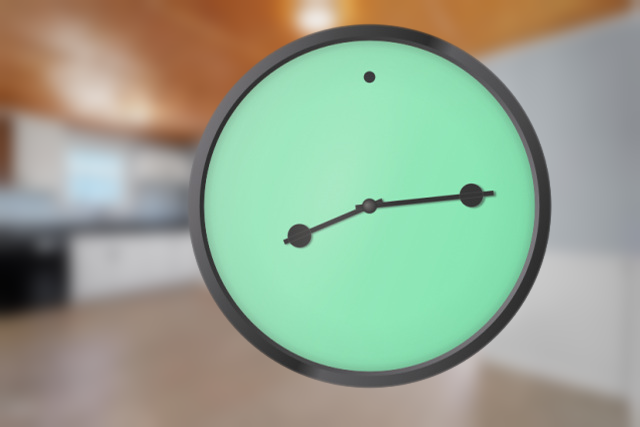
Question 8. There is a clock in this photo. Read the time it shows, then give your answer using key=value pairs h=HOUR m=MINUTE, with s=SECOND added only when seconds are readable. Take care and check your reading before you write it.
h=8 m=14
